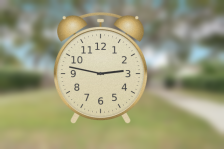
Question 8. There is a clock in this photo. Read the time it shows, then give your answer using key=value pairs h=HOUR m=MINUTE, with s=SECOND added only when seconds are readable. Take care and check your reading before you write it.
h=2 m=47
